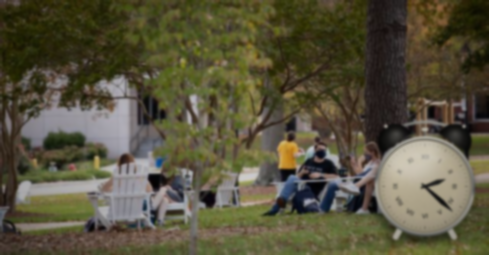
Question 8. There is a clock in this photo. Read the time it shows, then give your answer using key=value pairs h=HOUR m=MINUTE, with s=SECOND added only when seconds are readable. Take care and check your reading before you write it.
h=2 m=22
